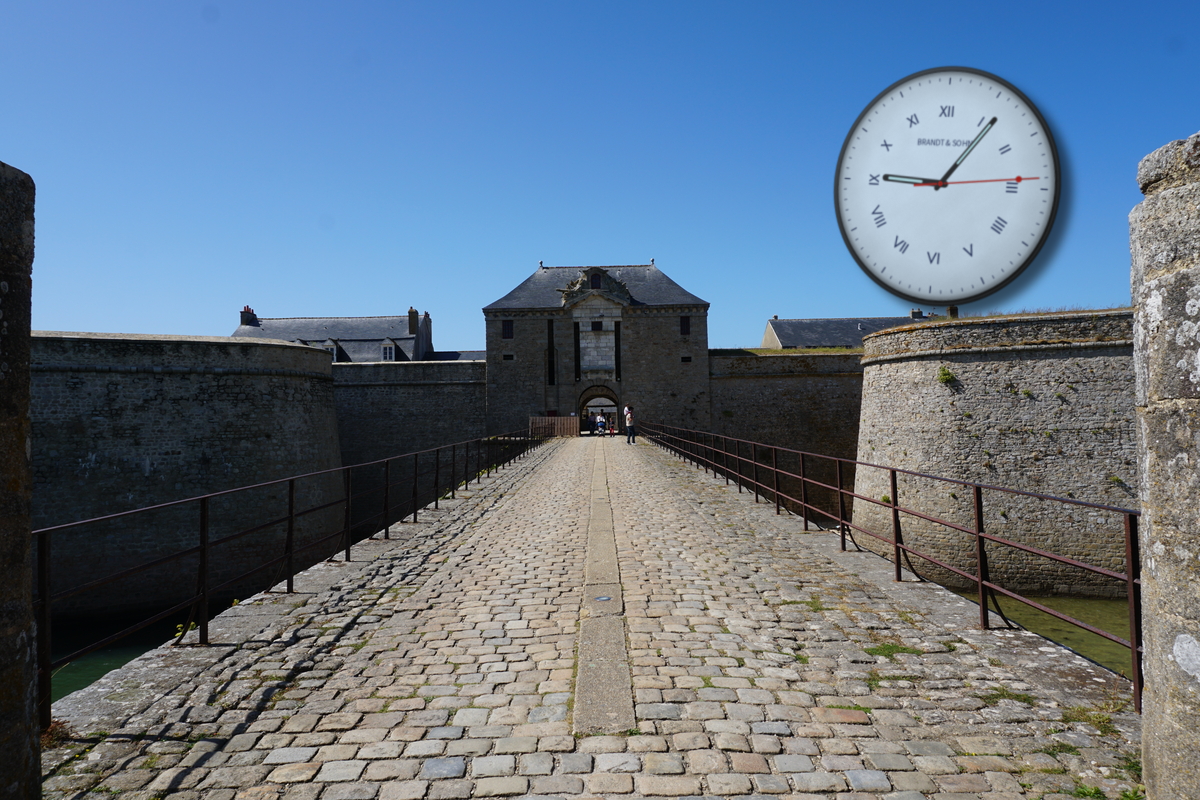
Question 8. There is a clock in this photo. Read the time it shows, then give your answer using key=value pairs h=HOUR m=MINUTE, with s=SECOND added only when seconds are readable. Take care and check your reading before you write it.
h=9 m=6 s=14
